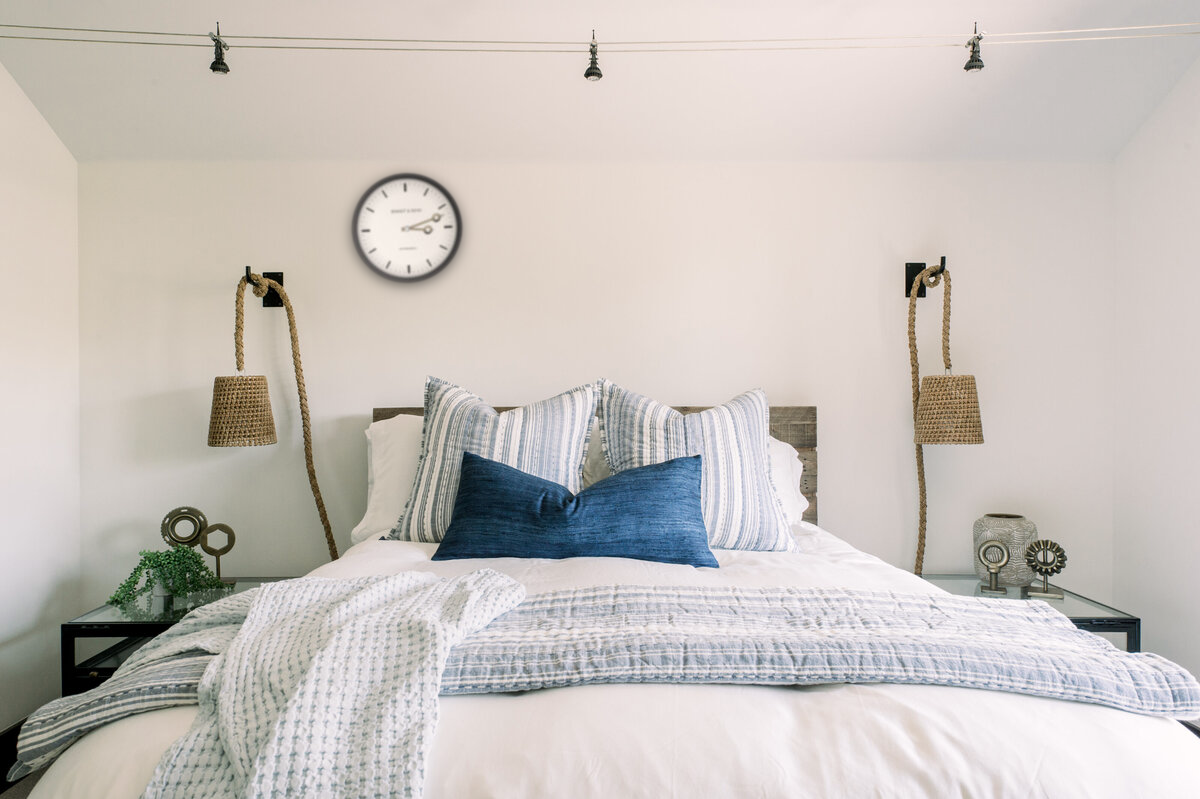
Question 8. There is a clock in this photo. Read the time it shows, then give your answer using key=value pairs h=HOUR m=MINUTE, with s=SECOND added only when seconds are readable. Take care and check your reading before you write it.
h=3 m=12
